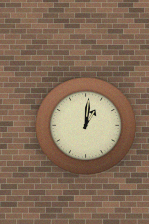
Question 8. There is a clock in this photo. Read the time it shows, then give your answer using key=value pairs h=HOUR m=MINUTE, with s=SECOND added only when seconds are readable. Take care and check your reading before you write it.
h=1 m=1
